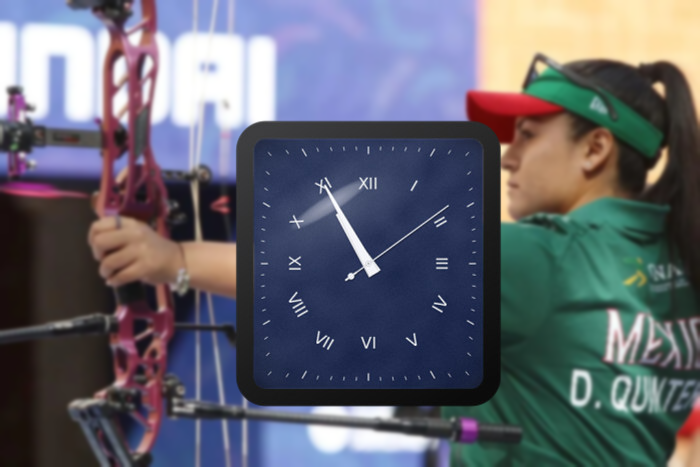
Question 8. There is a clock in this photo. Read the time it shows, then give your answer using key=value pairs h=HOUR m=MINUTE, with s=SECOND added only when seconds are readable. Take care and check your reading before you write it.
h=10 m=55 s=9
